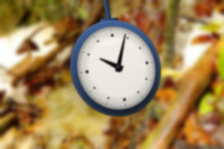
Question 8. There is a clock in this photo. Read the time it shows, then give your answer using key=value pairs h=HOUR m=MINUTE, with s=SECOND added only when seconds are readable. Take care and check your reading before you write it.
h=10 m=4
